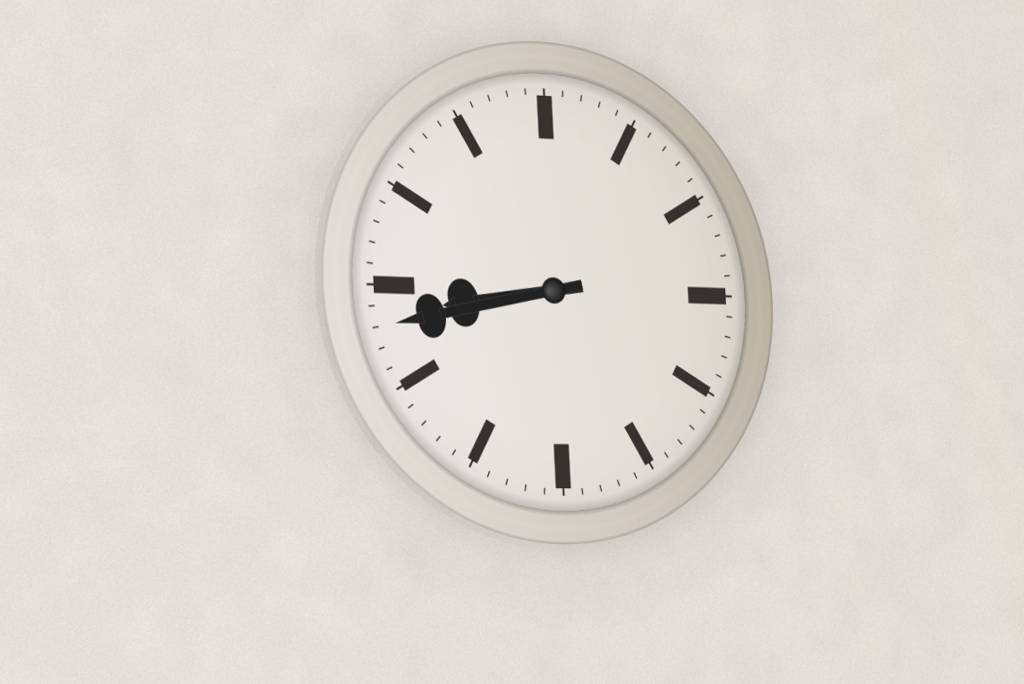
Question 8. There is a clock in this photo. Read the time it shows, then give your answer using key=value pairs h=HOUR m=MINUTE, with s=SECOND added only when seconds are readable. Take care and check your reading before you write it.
h=8 m=43
